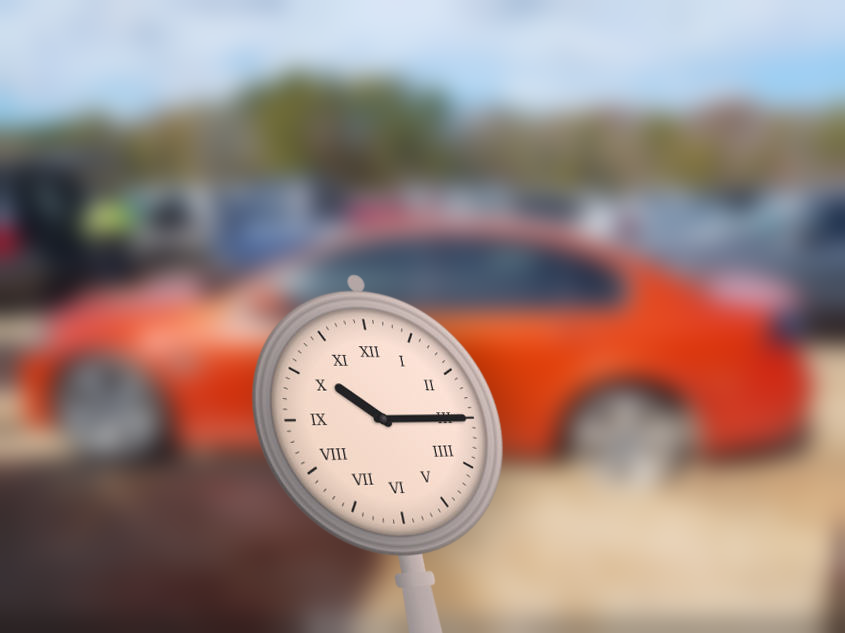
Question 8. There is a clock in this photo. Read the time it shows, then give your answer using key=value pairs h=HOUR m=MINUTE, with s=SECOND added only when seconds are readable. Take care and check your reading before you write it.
h=10 m=15
